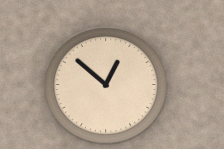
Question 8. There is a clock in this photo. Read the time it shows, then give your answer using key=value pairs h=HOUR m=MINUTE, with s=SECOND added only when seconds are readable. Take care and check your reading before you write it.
h=12 m=52
